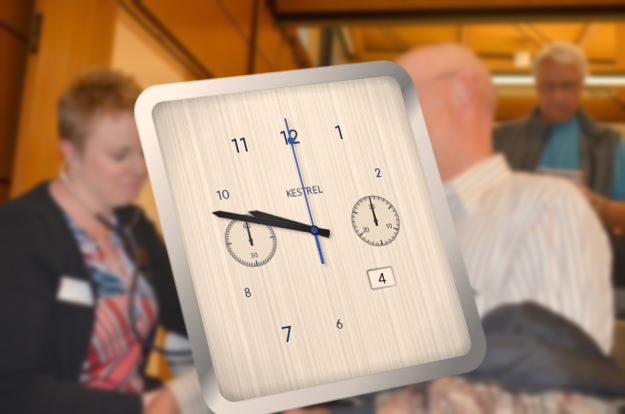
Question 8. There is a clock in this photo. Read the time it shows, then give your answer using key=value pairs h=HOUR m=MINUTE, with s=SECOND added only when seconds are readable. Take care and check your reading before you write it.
h=9 m=48
